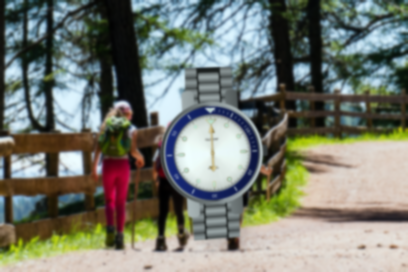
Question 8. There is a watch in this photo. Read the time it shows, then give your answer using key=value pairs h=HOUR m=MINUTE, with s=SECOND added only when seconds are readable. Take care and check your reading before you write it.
h=6 m=0
